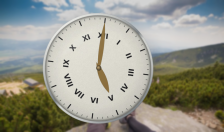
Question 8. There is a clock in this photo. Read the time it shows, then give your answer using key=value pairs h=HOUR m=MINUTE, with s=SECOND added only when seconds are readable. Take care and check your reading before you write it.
h=5 m=0
